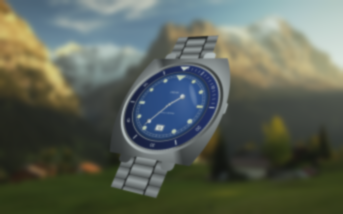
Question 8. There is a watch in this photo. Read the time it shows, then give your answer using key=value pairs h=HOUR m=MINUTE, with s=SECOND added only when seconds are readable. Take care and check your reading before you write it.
h=1 m=36
